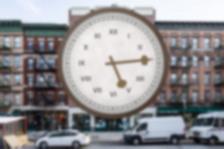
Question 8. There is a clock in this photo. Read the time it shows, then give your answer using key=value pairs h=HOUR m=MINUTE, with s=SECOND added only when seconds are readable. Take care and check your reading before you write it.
h=5 m=14
